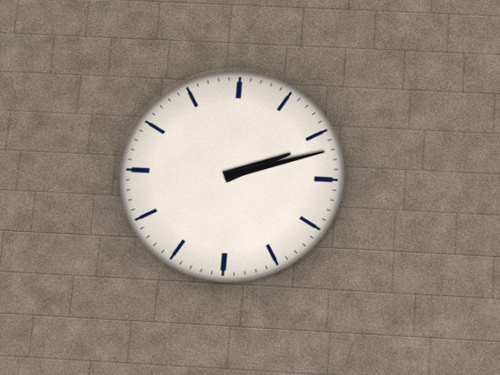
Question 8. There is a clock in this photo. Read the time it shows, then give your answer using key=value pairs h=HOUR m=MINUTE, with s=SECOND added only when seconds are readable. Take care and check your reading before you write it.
h=2 m=12
